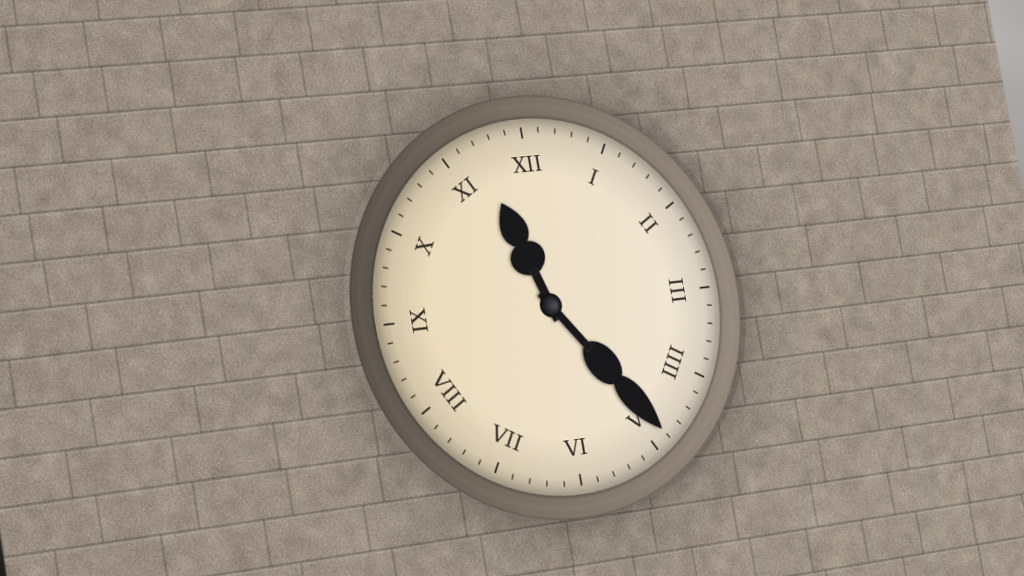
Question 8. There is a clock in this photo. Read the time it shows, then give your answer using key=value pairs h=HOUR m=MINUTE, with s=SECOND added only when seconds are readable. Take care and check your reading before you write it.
h=11 m=24
